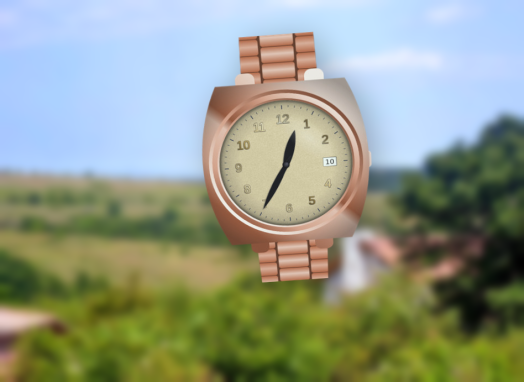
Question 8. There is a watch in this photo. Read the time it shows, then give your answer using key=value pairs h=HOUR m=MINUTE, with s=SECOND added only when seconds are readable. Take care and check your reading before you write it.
h=12 m=35
